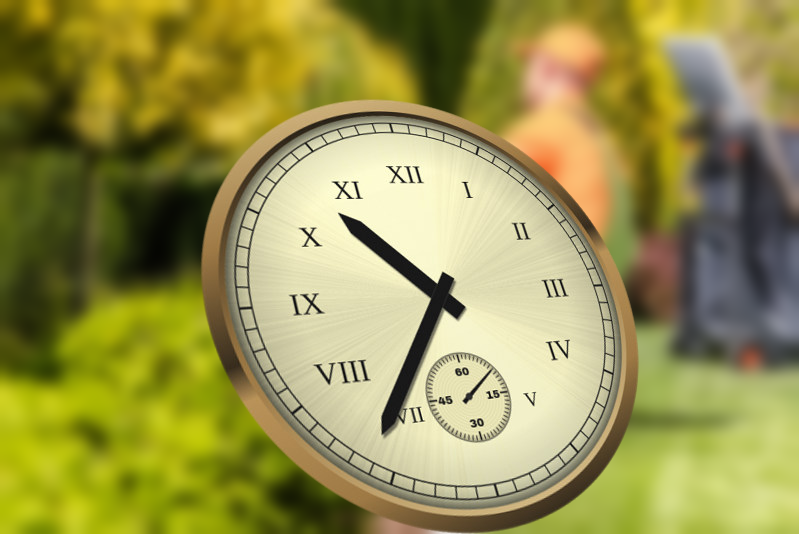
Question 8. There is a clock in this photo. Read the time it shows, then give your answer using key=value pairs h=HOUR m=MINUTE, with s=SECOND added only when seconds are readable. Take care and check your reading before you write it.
h=10 m=36 s=9
